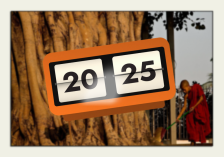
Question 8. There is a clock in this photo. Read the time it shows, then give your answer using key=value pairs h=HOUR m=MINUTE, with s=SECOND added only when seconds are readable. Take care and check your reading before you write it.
h=20 m=25
